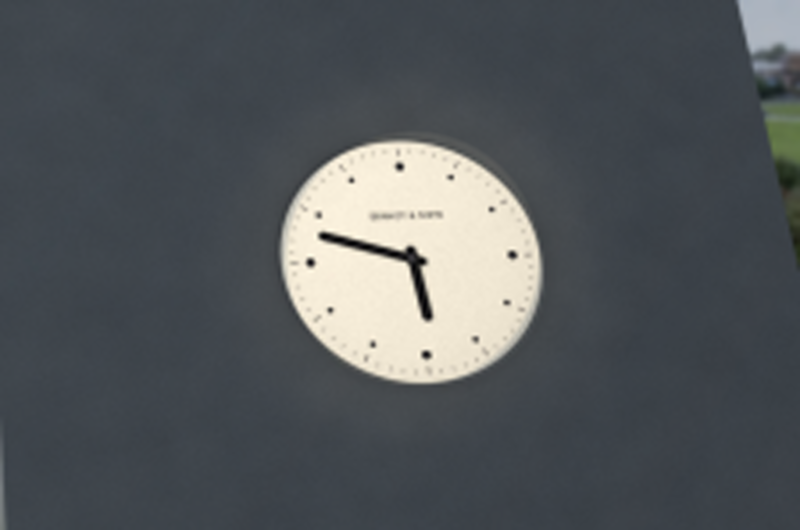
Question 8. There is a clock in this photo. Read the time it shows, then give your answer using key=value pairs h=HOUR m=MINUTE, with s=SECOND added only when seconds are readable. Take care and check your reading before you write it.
h=5 m=48
